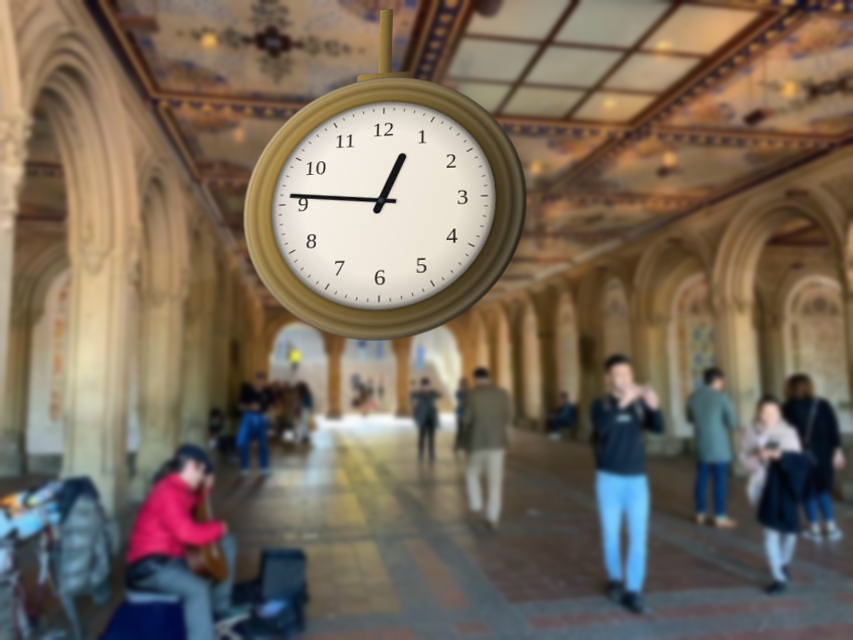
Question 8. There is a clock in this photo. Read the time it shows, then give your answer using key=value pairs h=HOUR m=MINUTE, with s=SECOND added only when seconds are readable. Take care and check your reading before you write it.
h=12 m=46
